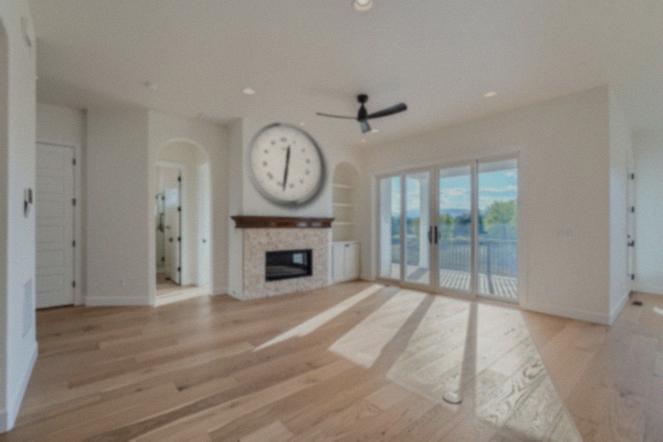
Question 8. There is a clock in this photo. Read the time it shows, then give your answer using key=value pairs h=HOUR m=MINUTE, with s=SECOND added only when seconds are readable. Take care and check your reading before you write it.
h=12 m=33
